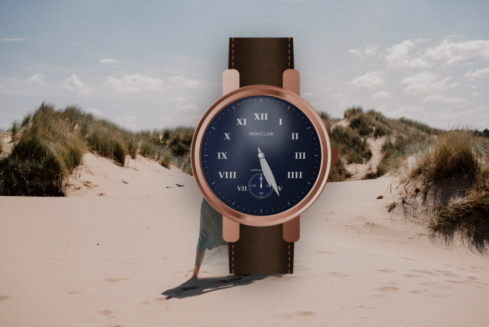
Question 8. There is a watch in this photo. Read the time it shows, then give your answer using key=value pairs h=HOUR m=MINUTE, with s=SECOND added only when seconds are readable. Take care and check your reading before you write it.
h=5 m=26
